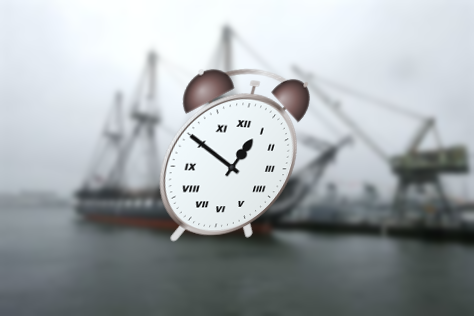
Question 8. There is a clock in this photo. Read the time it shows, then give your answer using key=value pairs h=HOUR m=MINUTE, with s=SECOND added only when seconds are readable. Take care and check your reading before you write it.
h=12 m=50
